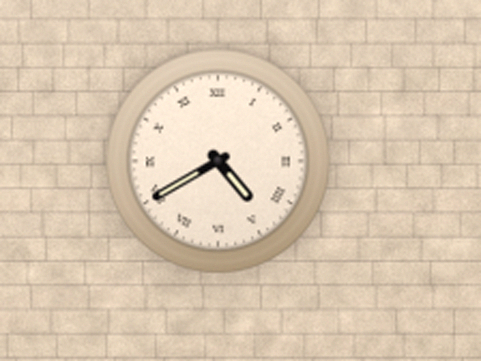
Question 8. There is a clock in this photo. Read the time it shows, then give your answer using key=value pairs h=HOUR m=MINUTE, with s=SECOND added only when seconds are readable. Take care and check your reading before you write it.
h=4 m=40
